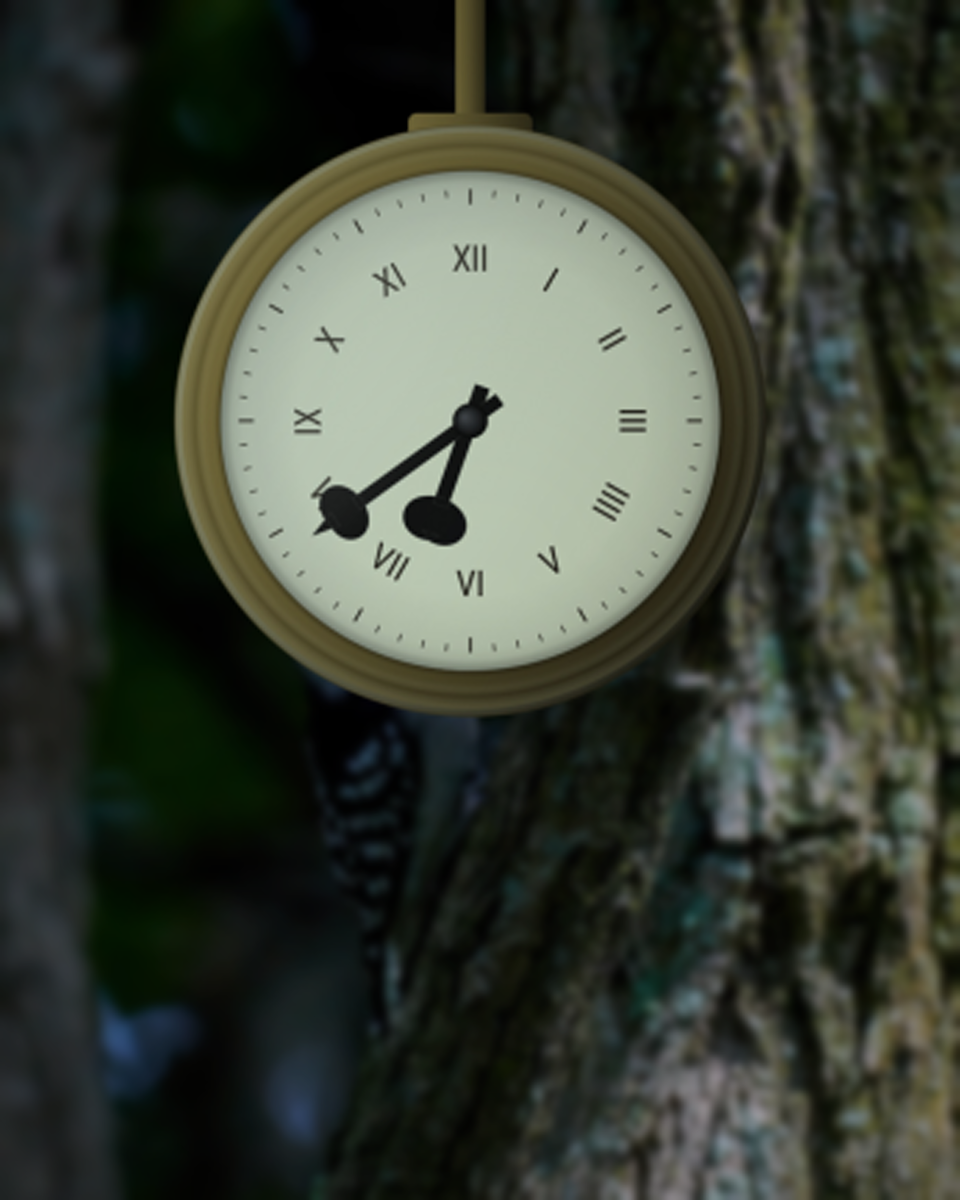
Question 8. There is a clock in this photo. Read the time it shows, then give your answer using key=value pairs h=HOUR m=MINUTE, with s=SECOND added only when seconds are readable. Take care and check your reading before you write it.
h=6 m=39
